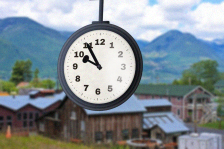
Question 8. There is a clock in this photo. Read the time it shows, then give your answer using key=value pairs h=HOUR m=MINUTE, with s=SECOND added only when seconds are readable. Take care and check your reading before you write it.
h=9 m=55
